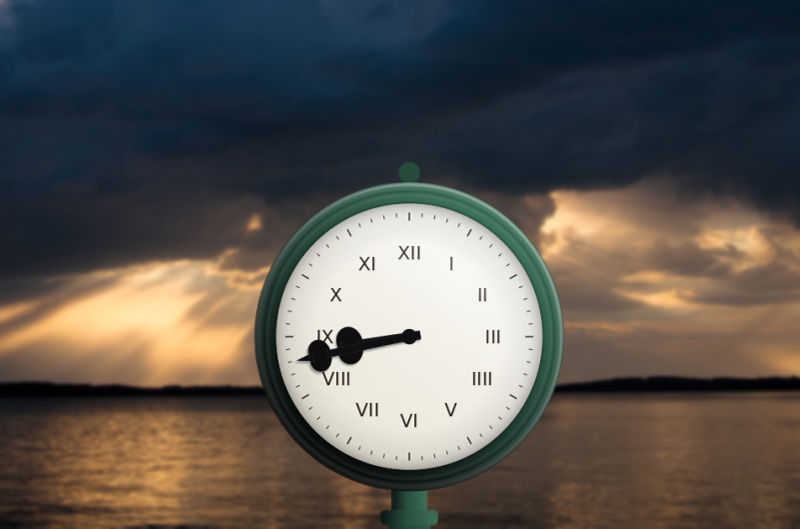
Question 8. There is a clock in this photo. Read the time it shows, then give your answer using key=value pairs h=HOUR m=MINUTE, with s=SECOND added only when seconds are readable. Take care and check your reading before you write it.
h=8 m=43
